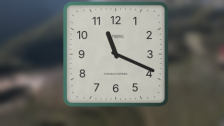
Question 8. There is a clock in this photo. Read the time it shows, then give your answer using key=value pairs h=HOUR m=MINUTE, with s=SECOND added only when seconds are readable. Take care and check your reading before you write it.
h=11 m=19
